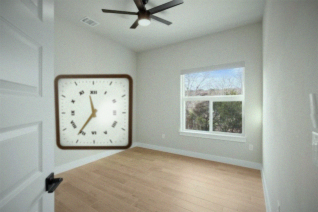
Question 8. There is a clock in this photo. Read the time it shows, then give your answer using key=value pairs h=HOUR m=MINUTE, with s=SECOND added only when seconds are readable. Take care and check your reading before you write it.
h=11 m=36
